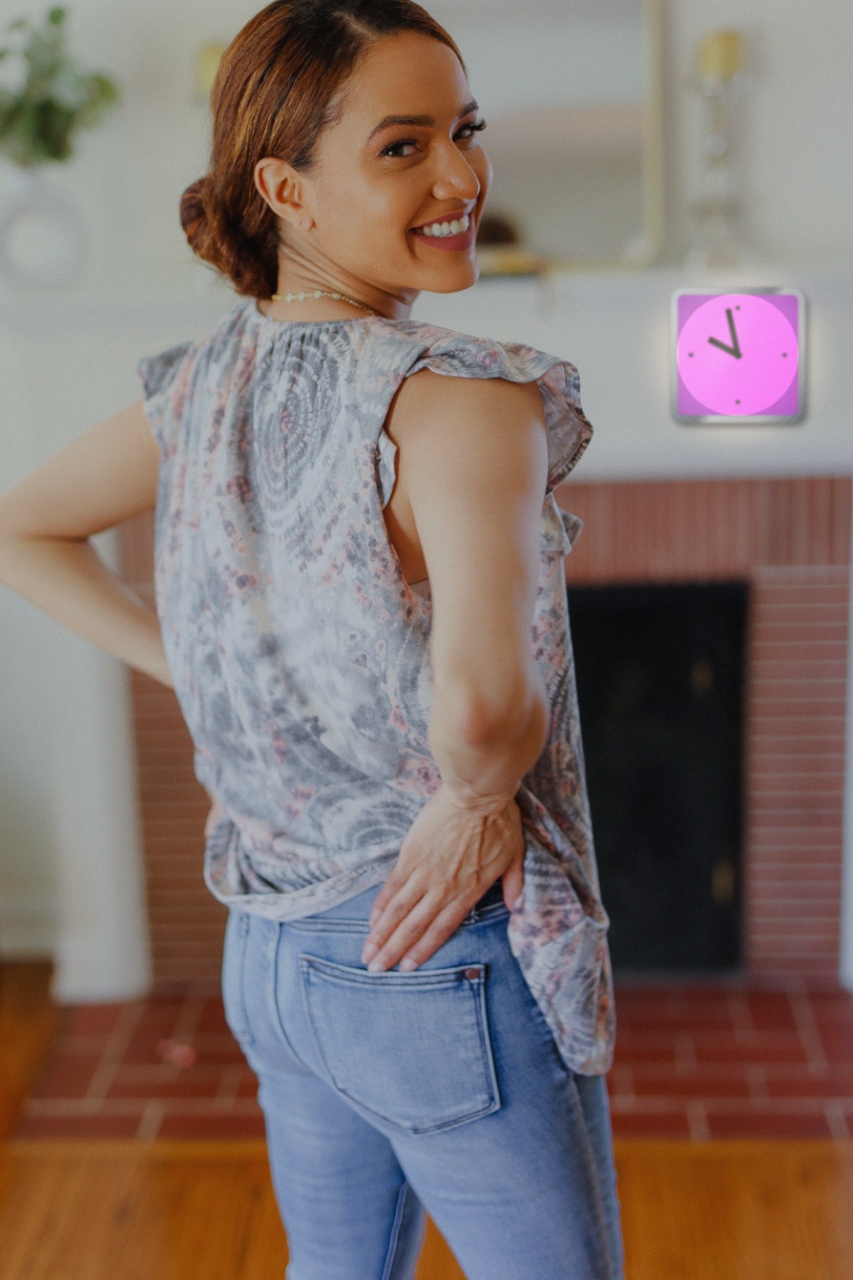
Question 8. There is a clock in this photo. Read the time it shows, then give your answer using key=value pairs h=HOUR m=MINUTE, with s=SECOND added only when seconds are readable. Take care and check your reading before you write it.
h=9 m=58
